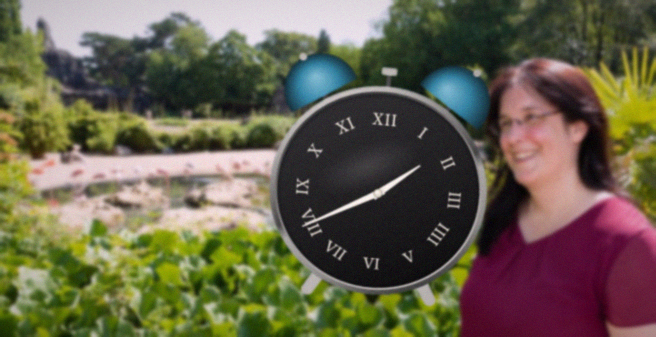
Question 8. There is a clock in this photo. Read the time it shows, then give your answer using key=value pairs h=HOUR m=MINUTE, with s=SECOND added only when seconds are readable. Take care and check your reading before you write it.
h=1 m=40
